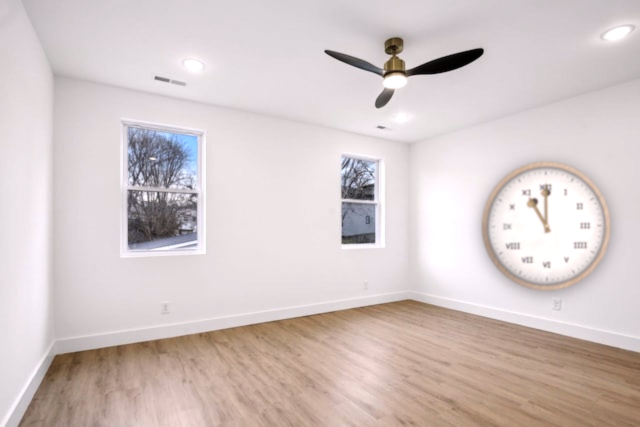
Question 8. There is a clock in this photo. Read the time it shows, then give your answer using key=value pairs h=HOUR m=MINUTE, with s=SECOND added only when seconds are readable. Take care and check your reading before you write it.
h=11 m=0
